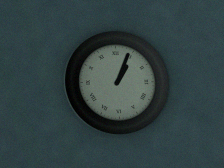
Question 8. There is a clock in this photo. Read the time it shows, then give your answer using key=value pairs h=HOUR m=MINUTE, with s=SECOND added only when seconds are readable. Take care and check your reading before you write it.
h=1 m=4
